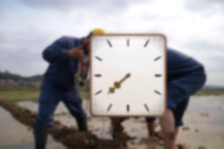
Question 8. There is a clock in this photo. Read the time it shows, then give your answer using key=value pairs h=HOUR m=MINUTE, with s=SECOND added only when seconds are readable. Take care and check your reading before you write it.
h=7 m=38
